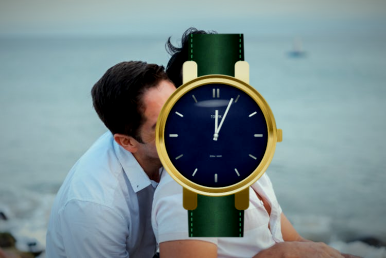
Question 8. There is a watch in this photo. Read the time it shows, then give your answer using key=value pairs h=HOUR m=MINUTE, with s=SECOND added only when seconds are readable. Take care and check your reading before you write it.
h=12 m=4
